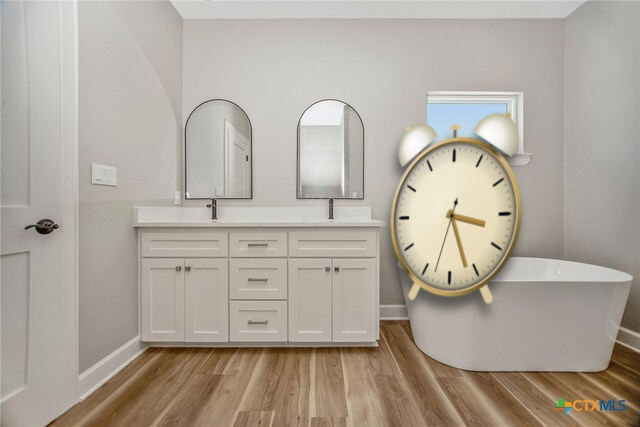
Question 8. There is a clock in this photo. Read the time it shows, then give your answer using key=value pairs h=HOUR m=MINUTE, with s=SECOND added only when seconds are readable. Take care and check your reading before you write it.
h=3 m=26 s=33
